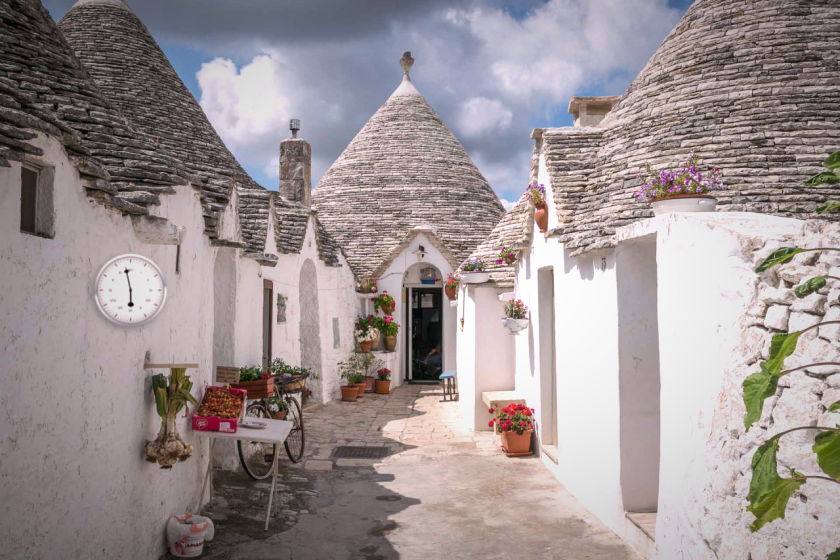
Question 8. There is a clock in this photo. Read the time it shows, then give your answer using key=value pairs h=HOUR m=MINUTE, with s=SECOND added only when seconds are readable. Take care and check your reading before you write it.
h=5 m=58
